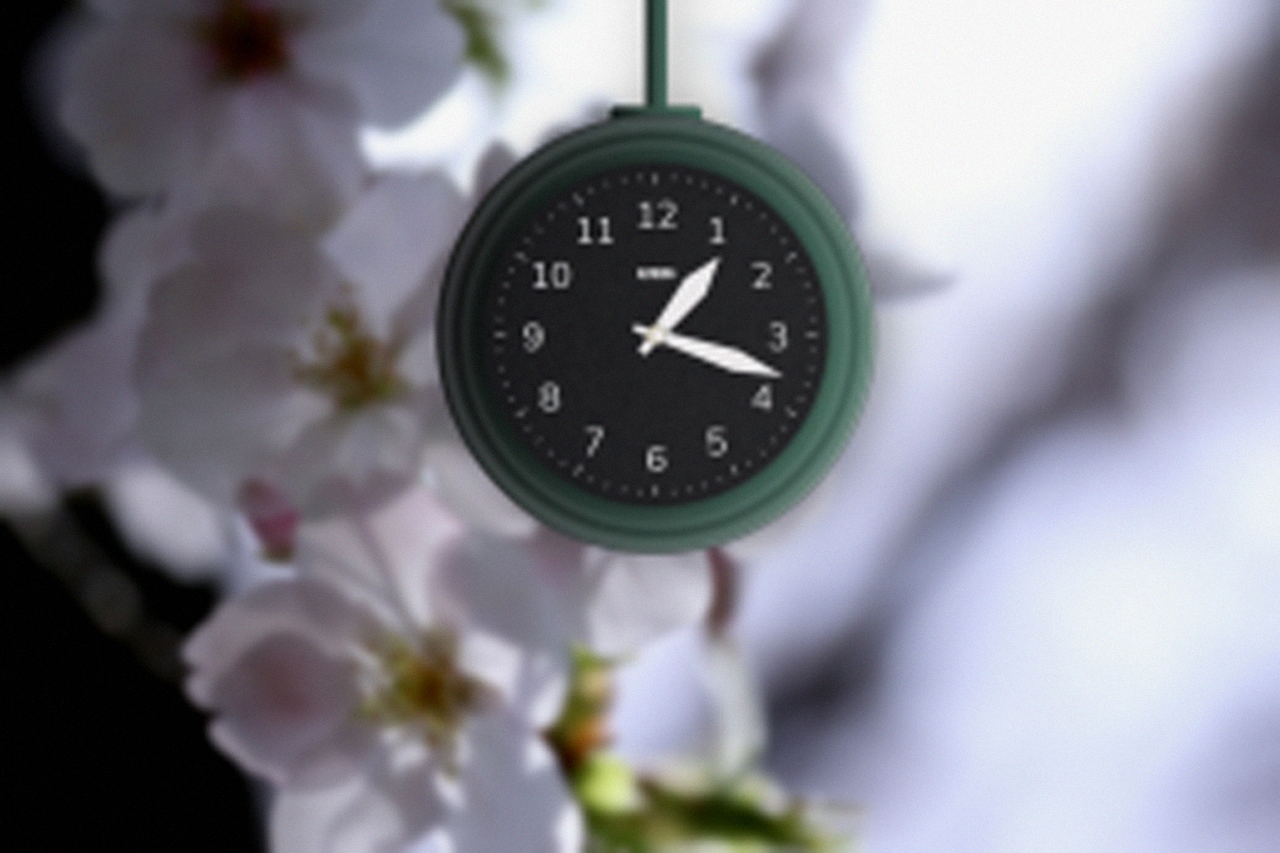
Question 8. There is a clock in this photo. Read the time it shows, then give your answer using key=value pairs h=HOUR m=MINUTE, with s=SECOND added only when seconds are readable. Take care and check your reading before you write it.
h=1 m=18
